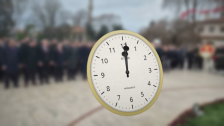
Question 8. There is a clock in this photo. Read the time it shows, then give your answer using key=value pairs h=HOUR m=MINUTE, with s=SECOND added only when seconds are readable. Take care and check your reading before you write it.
h=12 m=1
